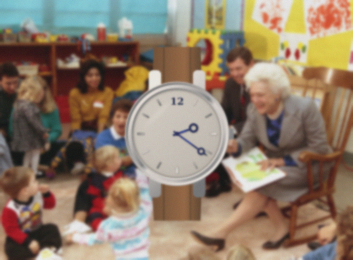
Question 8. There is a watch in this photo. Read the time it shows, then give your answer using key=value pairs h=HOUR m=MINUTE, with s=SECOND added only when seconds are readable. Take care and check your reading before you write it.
h=2 m=21
